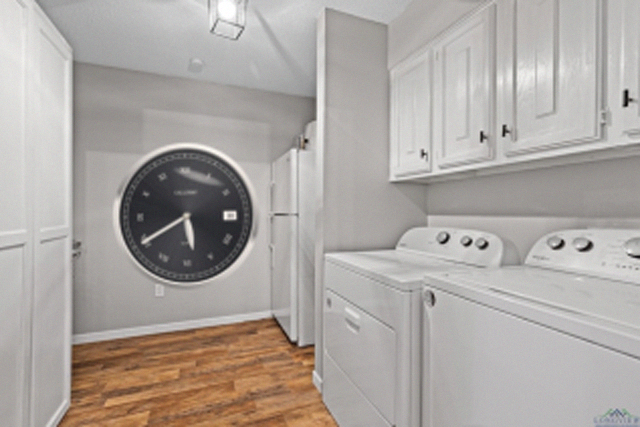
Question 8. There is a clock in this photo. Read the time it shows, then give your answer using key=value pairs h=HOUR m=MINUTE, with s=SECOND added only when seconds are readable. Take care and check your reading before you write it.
h=5 m=40
